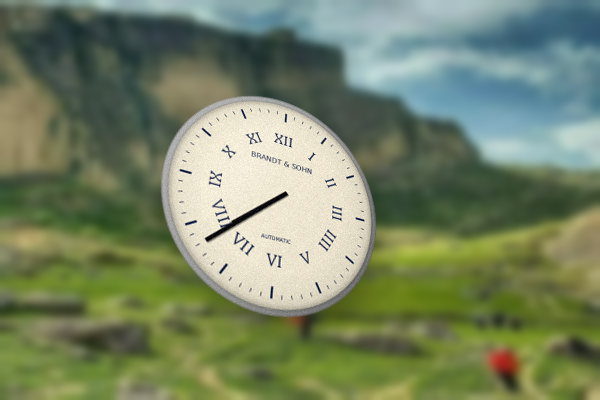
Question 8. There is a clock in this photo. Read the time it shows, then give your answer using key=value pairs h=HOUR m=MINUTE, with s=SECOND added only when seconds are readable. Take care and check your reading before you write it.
h=7 m=38
